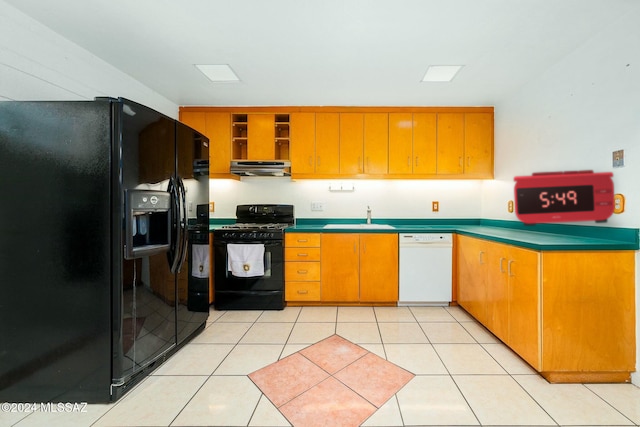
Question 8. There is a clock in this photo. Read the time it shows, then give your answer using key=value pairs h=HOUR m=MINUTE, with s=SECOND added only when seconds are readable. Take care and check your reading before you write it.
h=5 m=49
